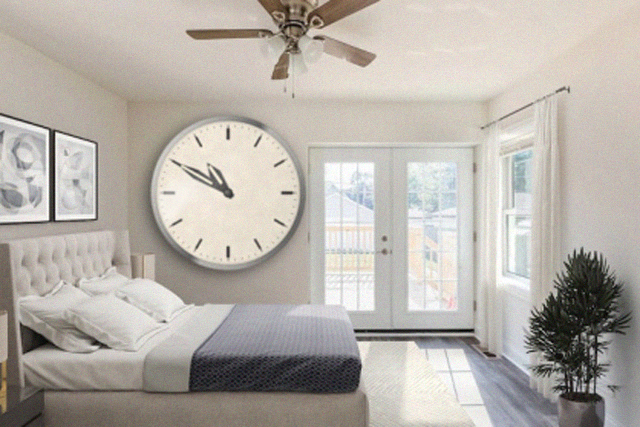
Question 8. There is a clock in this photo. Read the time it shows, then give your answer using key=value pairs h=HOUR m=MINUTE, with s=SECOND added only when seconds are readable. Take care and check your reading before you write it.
h=10 m=50
